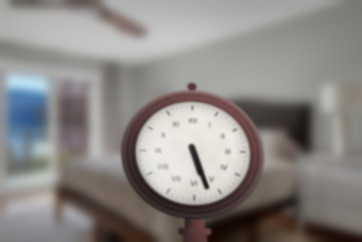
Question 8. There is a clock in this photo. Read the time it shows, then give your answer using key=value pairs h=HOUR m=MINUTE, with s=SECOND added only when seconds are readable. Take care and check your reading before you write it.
h=5 m=27
